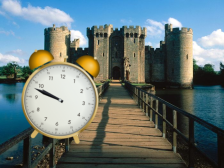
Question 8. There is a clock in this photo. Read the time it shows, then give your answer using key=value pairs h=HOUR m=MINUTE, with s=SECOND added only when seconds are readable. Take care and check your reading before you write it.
h=9 m=48
